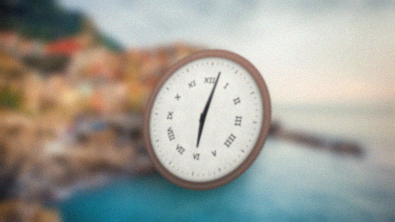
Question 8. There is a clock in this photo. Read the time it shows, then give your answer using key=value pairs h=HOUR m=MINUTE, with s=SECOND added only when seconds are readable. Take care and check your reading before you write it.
h=6 m=2
